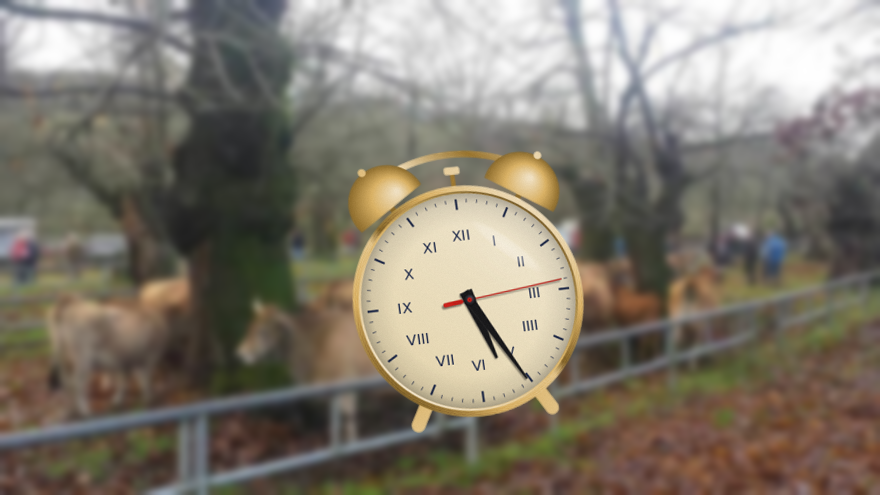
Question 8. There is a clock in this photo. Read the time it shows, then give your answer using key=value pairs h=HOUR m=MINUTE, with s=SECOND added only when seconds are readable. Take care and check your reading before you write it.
h=5 m=25 s=14
